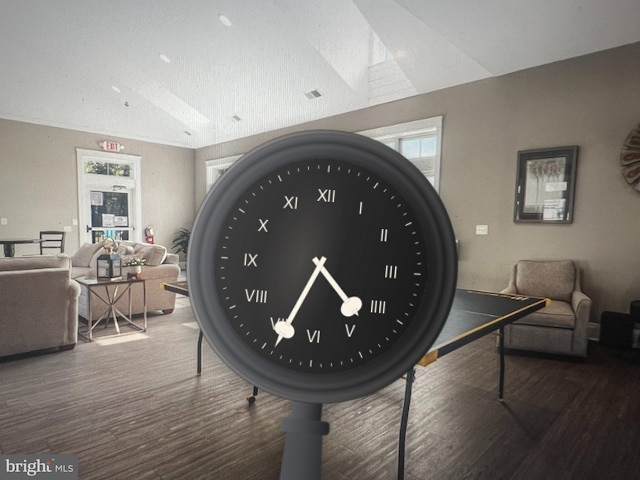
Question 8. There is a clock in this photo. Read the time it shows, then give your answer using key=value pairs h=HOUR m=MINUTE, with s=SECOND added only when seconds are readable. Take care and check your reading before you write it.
h=4 m=34
